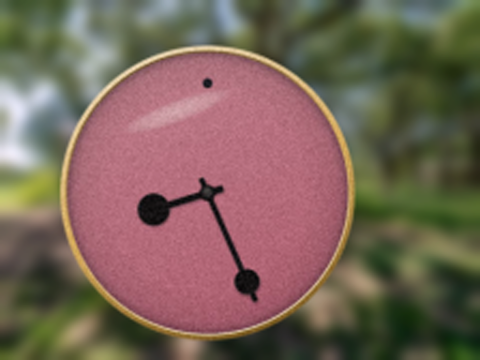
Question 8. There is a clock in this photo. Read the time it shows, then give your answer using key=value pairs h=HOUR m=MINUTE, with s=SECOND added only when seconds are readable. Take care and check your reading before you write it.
h=8 m=26
